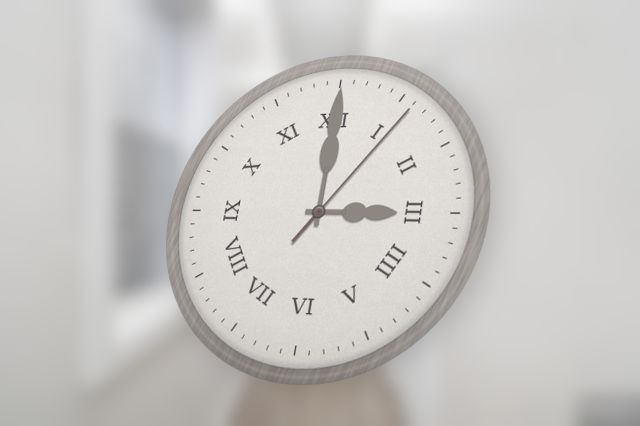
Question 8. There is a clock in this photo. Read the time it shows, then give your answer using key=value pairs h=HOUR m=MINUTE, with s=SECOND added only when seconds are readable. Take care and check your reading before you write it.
h=3 m=0 s=6
